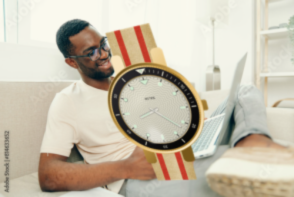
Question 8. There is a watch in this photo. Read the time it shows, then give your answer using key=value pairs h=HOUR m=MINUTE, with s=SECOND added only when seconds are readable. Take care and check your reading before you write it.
h=8 m=22
